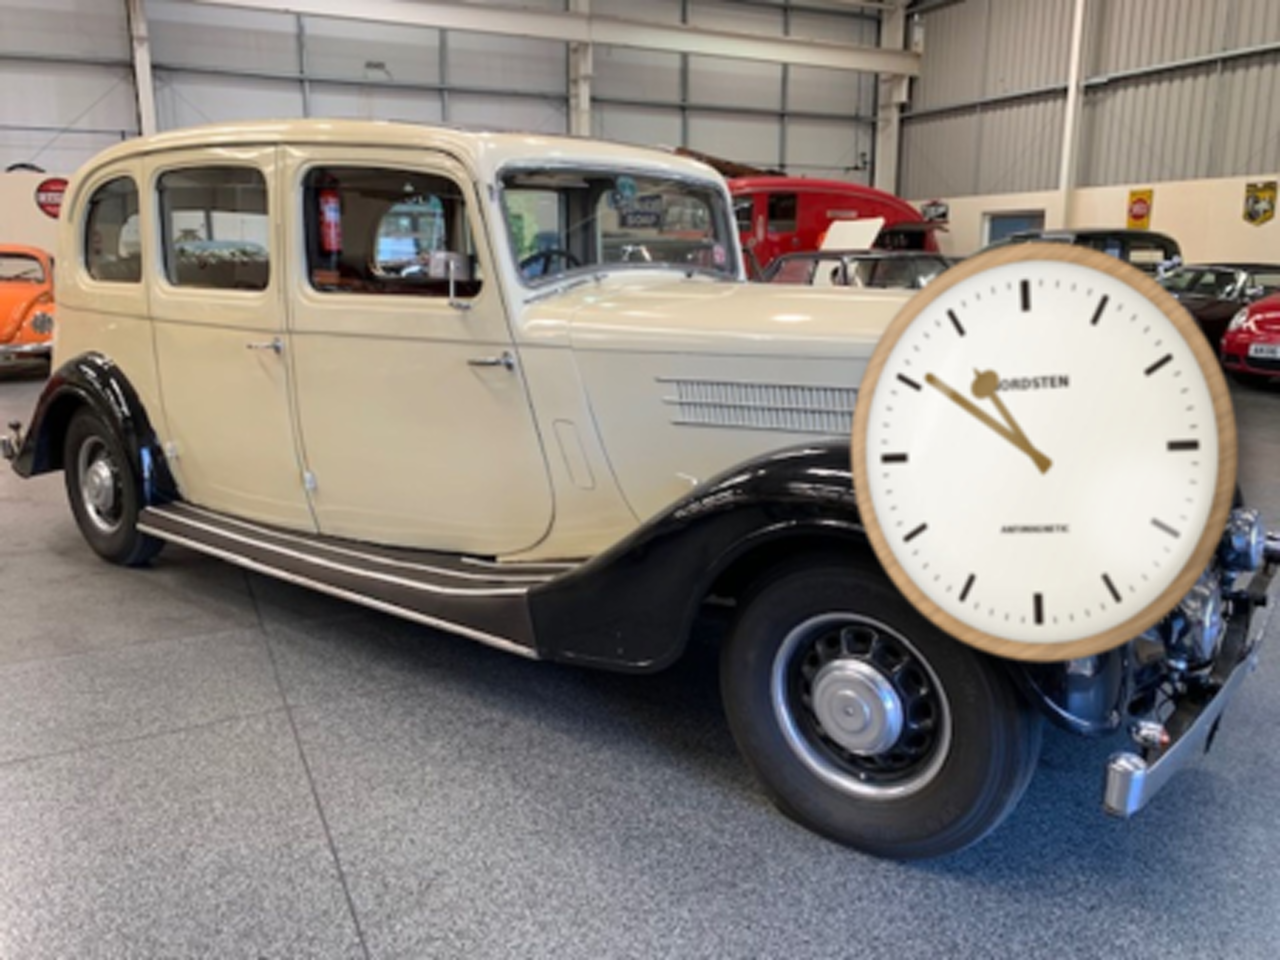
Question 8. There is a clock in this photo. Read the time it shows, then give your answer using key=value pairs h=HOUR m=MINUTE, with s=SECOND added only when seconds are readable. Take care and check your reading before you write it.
h=10 m=51
